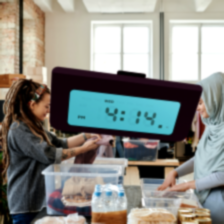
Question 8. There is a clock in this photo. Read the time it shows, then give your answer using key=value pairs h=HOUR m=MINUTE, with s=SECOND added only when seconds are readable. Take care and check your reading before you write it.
h=4 m=14
